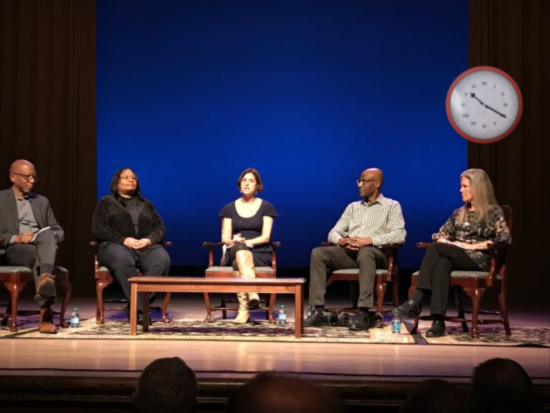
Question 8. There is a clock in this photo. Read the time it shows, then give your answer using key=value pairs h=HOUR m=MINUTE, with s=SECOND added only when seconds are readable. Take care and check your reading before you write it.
h=10 m=20
